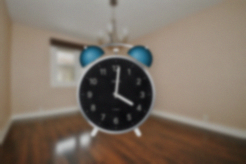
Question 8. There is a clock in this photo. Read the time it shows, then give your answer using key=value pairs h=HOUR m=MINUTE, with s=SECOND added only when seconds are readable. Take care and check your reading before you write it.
h=4 m=1
